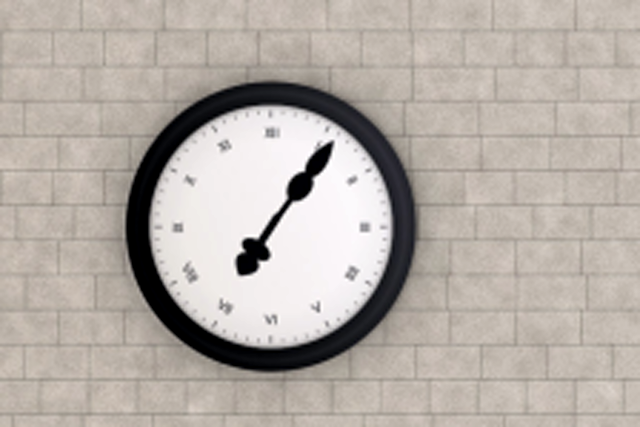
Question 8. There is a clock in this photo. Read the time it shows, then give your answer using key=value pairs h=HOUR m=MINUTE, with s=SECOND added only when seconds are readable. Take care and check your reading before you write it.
h=7 m=6
